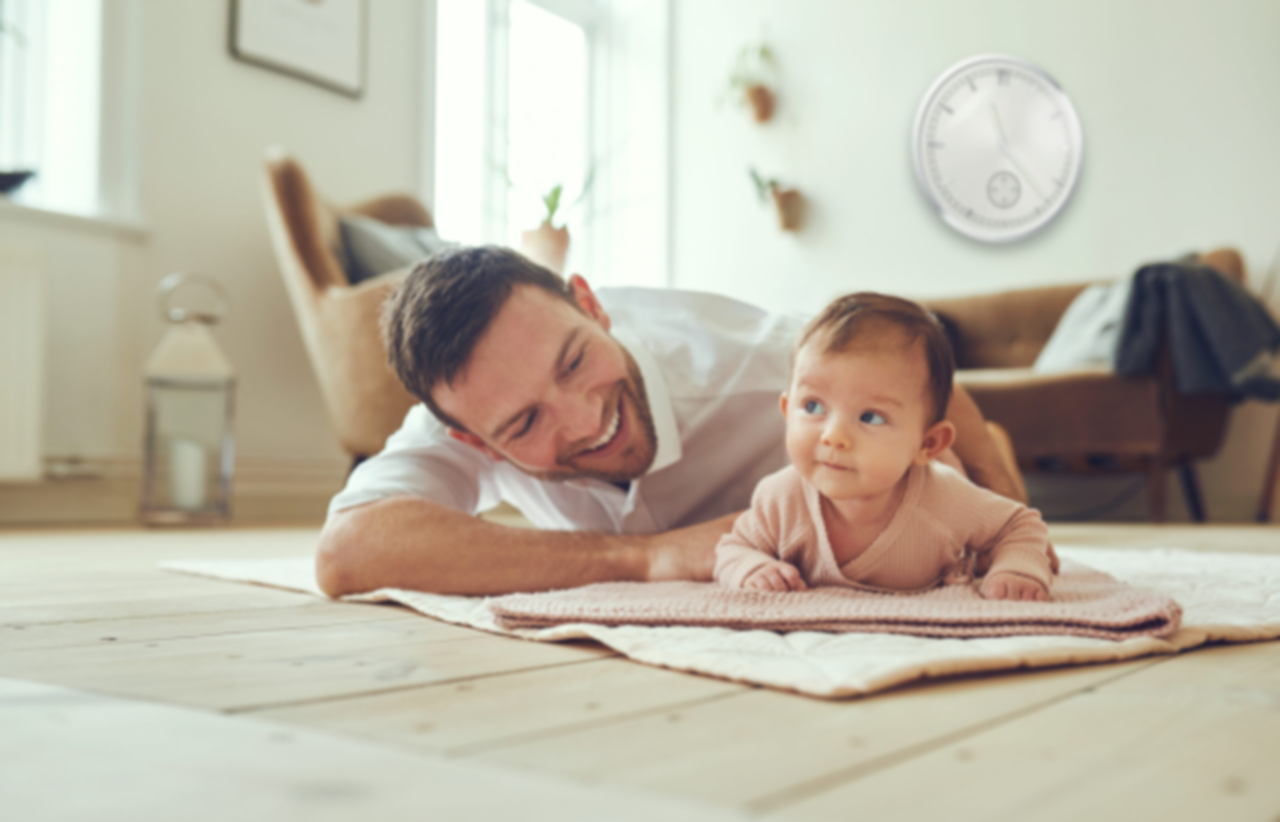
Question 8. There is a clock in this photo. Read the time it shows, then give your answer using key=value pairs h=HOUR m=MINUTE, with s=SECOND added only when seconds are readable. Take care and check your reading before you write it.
h=11 m=23
